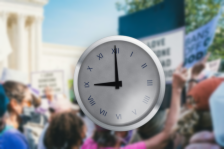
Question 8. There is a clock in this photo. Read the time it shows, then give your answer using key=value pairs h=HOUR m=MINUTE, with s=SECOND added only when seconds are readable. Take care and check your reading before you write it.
h=9 m=0
